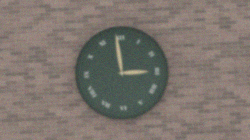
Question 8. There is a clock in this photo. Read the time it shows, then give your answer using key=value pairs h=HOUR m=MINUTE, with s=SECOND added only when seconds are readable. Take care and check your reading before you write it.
h=2 m=59
